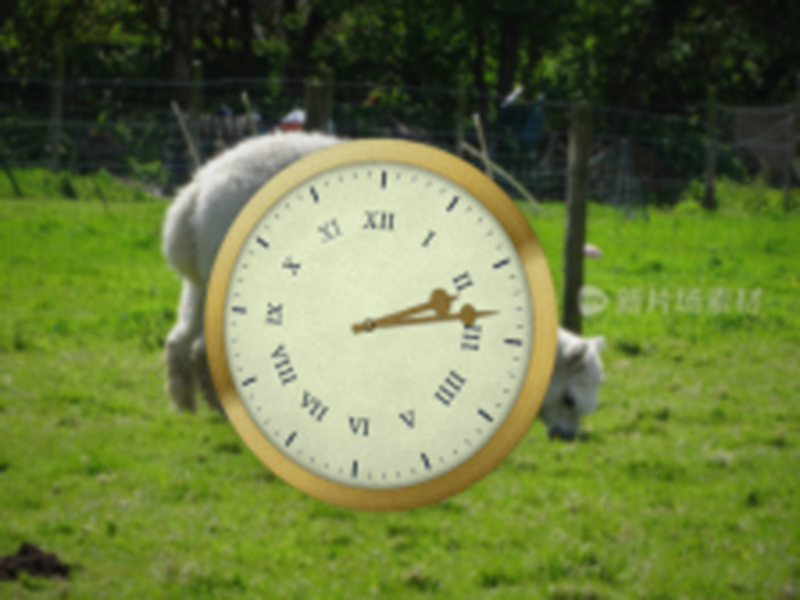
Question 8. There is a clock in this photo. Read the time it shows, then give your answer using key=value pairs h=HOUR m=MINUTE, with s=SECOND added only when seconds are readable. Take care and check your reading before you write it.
h=2 m=13
